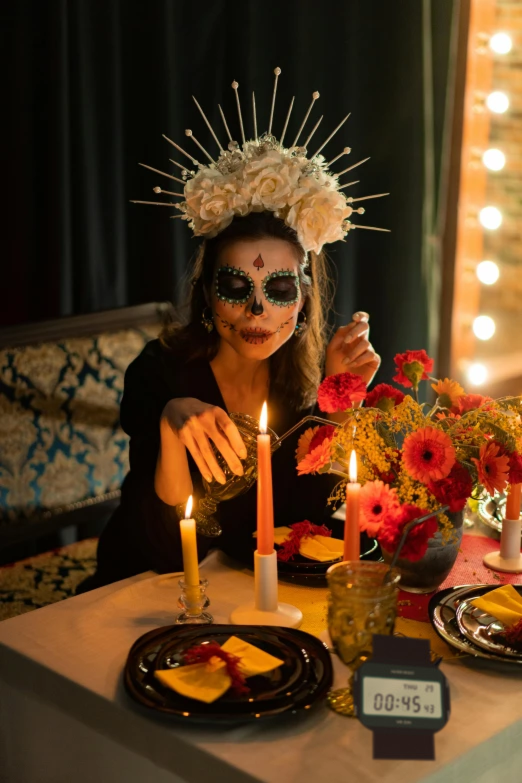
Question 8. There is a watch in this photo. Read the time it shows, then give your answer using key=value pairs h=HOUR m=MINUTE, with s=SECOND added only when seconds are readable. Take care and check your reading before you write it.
h=0 m=45
